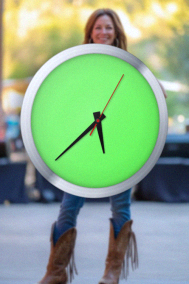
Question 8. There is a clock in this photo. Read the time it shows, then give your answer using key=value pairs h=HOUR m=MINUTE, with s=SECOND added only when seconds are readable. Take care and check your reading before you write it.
h=5 m=38 s=5
